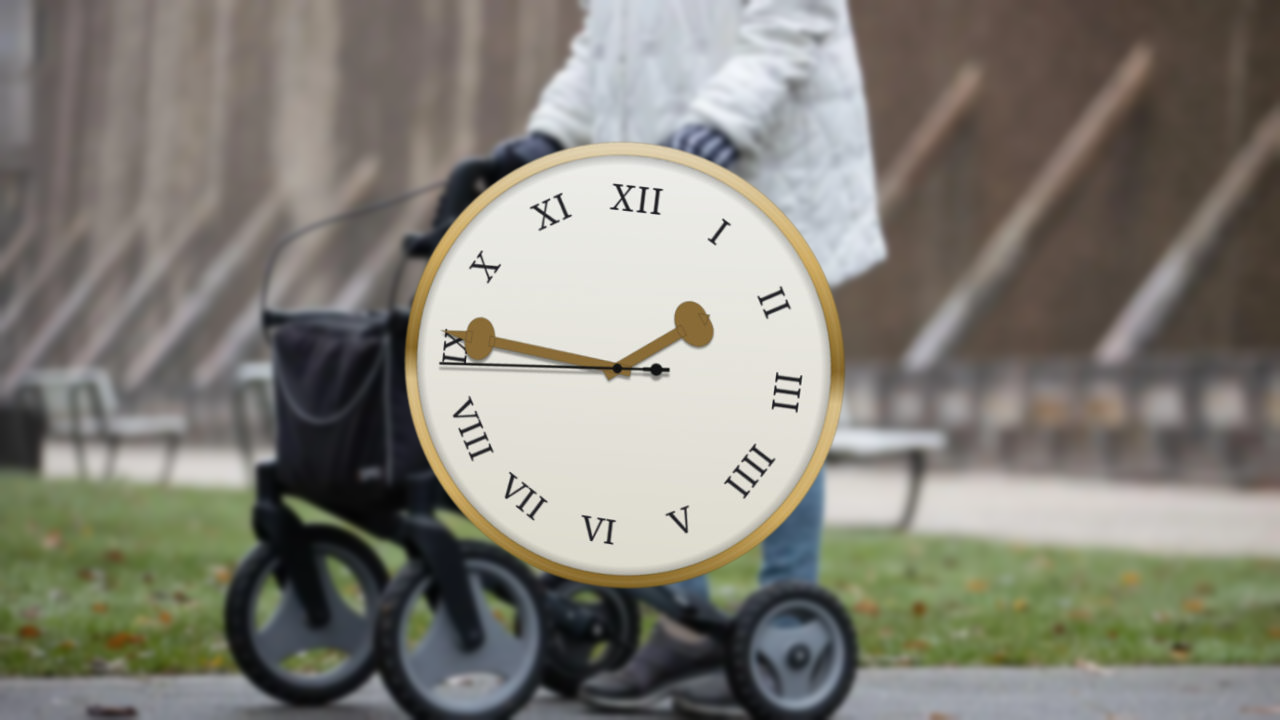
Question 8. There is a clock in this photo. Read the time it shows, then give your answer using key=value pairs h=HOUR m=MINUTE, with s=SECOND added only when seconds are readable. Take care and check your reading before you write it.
h=1 m=45 s=44
